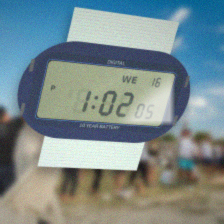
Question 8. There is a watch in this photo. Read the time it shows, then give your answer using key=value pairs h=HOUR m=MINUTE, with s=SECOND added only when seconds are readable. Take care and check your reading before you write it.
h=1 m=2 s=5
